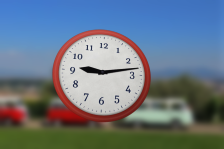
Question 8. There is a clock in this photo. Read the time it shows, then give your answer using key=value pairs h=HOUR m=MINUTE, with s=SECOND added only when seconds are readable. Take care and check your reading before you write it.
h=9 m=13
